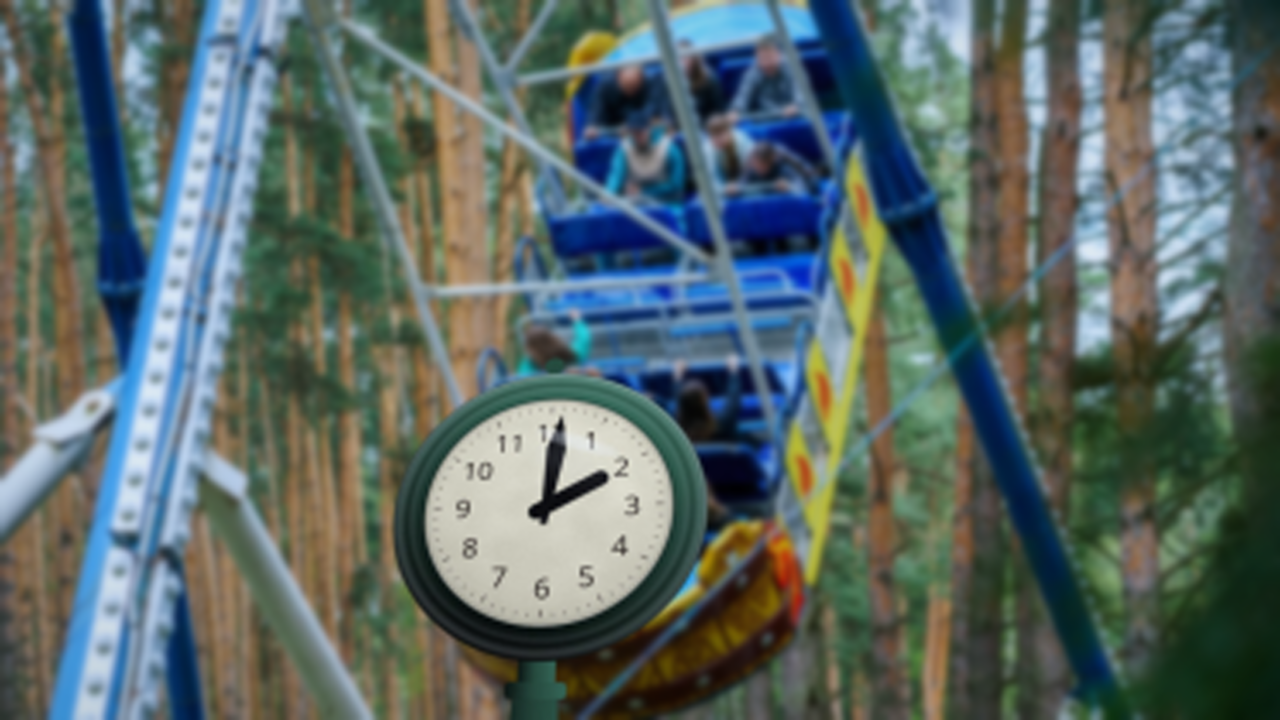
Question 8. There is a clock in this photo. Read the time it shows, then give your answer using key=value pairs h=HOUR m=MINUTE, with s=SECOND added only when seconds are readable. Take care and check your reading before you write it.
h=2 m=1
